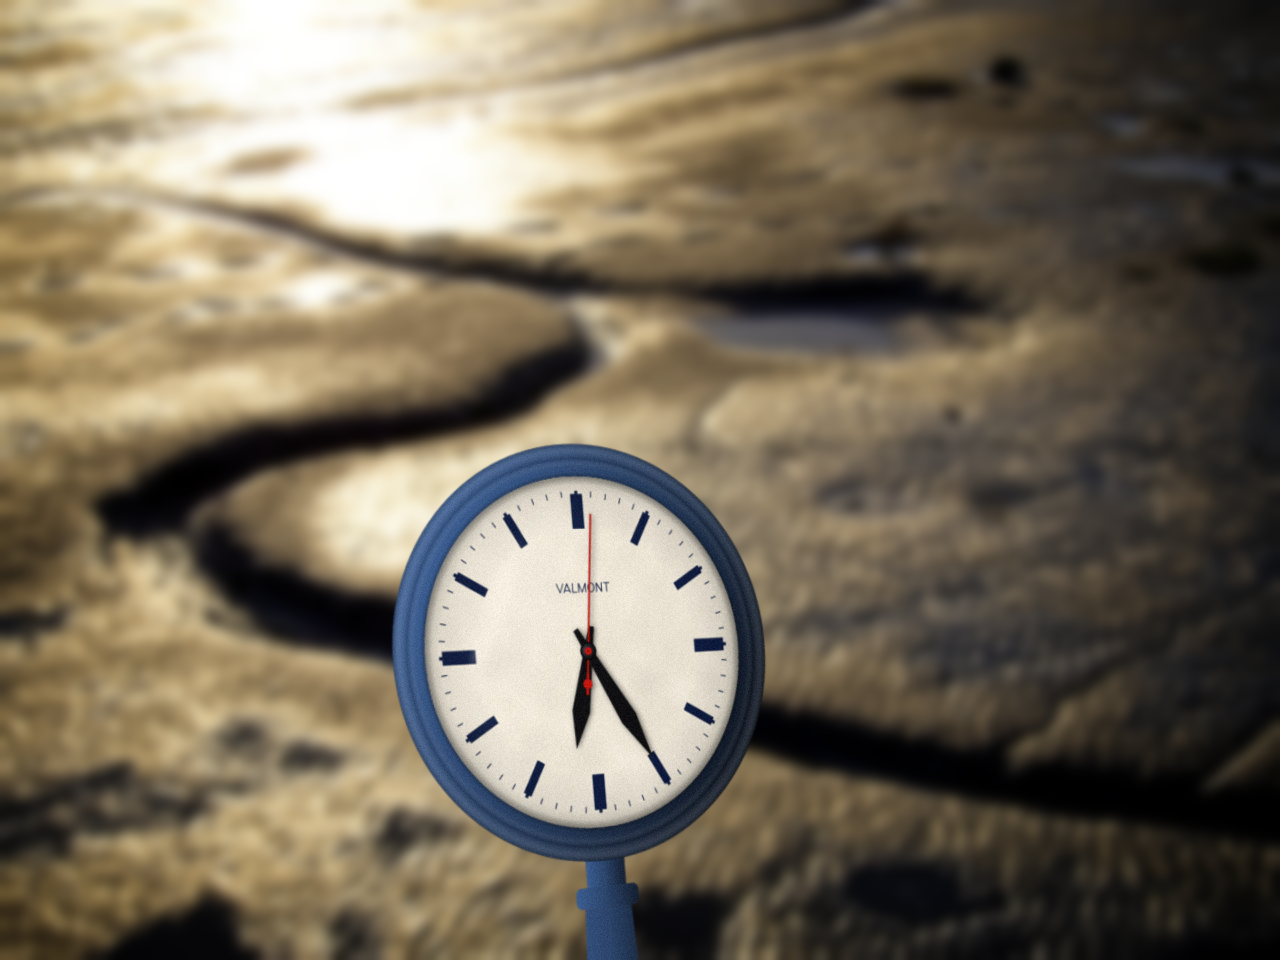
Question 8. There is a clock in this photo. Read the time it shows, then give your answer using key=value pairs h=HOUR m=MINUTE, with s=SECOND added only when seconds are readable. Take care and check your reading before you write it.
h=6 m=25 s=1
